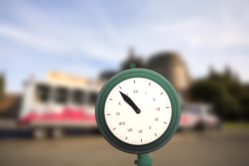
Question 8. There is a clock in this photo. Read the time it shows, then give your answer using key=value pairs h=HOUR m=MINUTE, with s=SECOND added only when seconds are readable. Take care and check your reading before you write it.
h=10 m=54
